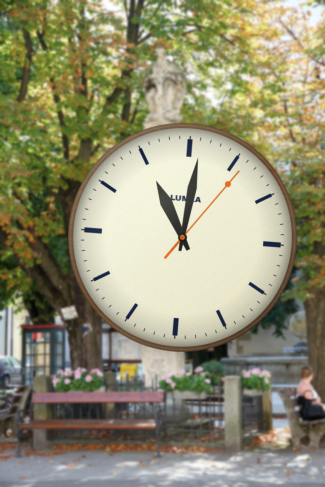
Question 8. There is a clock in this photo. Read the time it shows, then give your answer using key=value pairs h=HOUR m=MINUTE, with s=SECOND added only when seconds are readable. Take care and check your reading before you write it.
h=11 m=1 s=6
